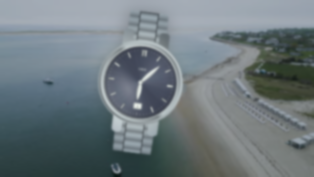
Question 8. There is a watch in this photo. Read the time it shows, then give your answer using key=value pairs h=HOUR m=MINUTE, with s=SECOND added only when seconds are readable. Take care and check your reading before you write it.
h=6 m=7
